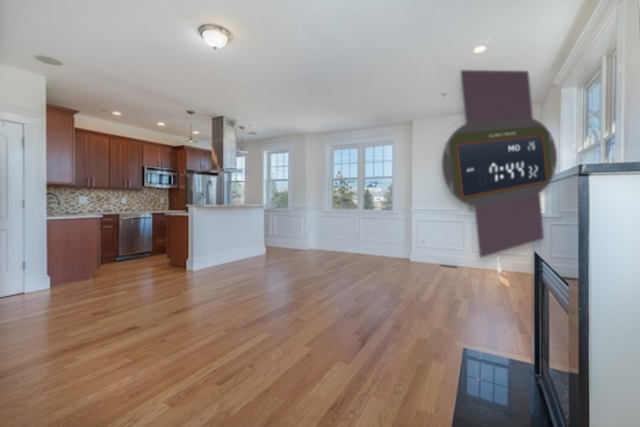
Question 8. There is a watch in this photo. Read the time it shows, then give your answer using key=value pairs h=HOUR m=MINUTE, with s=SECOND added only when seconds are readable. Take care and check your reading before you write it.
h=7 m=44 s=32
